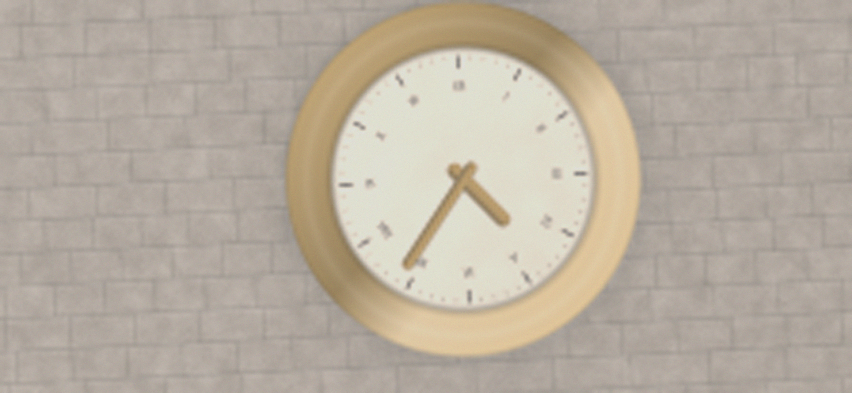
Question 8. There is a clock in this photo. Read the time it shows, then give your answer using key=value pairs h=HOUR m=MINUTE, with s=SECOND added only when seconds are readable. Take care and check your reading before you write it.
h=4 m=36
